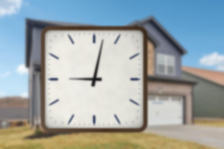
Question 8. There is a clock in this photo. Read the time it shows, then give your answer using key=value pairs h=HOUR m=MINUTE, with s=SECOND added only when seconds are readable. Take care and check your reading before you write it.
h=9 m=2
